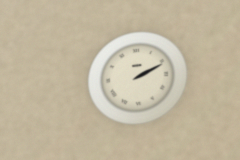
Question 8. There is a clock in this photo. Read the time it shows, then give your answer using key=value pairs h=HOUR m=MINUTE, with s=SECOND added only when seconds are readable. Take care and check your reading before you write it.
h=2 m=11
